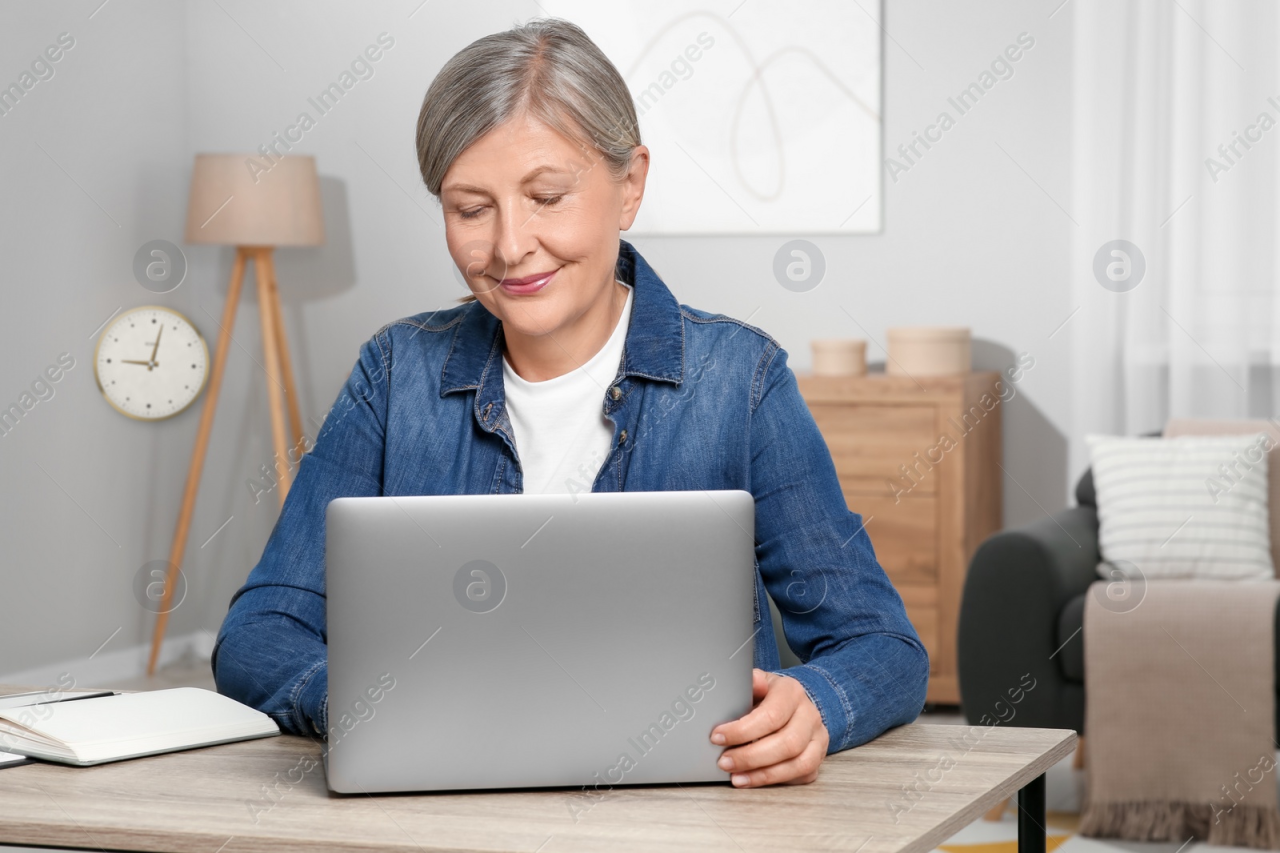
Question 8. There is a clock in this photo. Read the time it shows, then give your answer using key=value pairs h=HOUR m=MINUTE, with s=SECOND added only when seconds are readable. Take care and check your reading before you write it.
h=9 m=2
